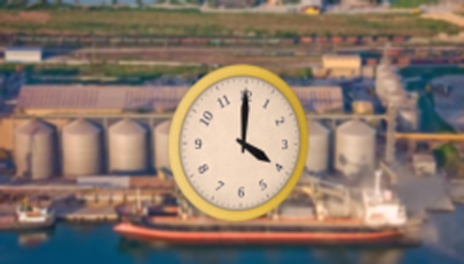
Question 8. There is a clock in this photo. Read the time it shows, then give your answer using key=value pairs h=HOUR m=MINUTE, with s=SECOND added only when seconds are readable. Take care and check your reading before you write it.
h=4 m=0
